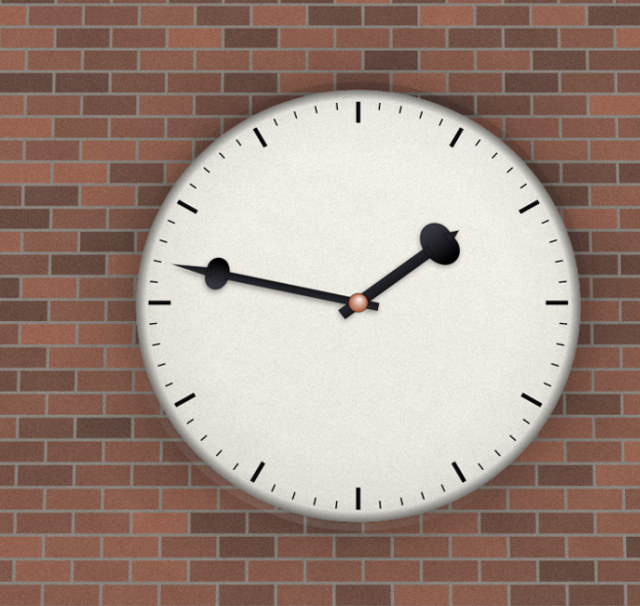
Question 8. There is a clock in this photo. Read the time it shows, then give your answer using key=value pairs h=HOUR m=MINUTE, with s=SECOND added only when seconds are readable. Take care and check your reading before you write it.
h=1 m=47
